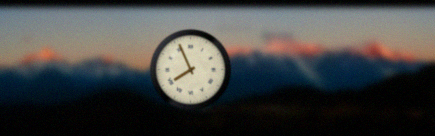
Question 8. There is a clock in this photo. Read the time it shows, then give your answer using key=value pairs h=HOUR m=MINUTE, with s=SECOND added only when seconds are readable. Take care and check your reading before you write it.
h=7 m=56
